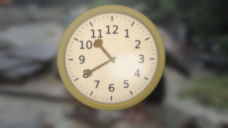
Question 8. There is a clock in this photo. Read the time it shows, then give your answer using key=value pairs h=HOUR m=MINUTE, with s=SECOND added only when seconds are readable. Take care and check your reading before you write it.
h=10 m=40
